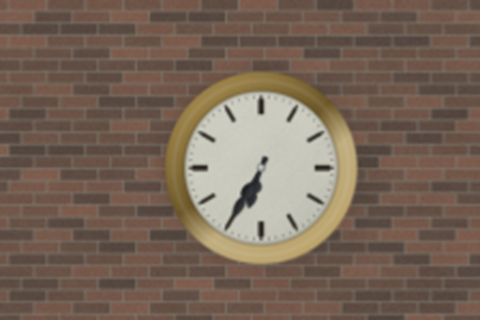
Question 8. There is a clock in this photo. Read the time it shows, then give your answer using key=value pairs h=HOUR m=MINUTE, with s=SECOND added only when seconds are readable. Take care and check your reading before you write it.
h=6 m=35
